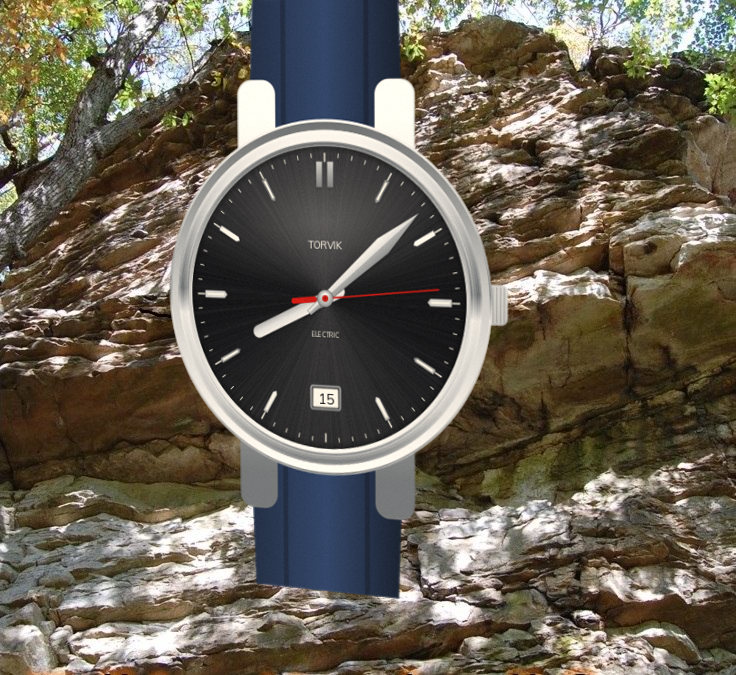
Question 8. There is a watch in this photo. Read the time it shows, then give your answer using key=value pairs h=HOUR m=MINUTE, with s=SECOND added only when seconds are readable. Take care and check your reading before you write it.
h=8 m=8 s=14
